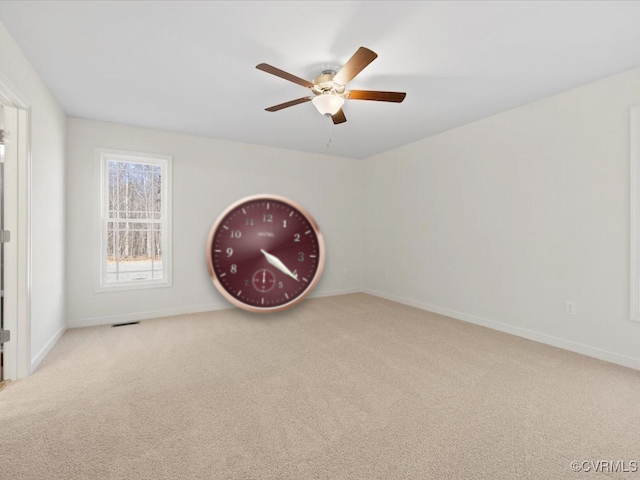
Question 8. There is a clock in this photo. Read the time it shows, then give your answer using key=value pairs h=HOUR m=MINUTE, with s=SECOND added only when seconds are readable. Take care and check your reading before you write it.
h=4 m=21
